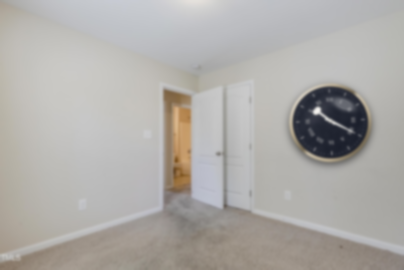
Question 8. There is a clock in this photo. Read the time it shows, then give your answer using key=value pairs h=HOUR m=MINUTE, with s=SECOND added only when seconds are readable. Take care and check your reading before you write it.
h=10 m=20
